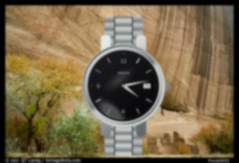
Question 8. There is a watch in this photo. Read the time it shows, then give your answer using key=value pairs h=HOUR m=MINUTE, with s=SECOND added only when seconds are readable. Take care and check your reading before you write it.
h=4 m=13
